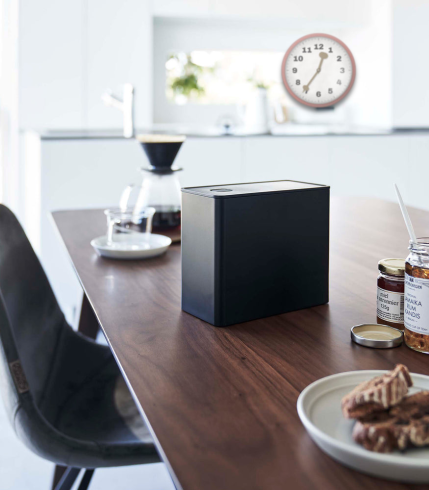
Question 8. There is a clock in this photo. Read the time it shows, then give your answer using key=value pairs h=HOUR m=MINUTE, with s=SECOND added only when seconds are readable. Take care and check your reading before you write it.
h=12 m=36
